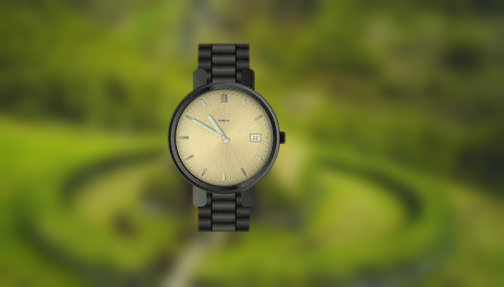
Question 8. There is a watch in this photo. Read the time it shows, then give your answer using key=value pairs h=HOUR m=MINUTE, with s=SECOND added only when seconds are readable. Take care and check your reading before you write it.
h=10 m=50
